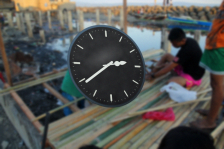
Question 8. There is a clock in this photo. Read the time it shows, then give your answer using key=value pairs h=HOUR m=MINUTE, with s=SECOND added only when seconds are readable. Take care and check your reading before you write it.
h=2 m=39
